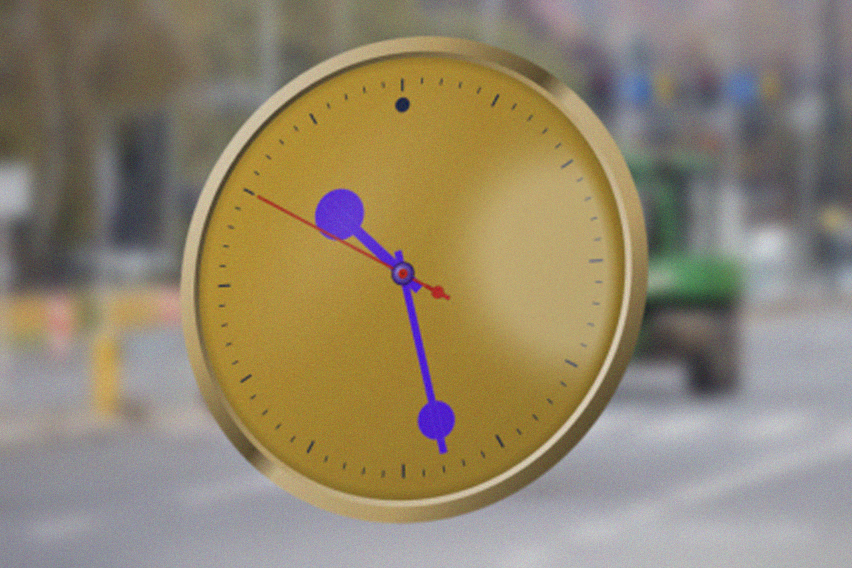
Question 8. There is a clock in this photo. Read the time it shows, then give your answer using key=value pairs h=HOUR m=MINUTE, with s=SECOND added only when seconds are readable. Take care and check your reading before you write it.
h=10 m=27 s=50
